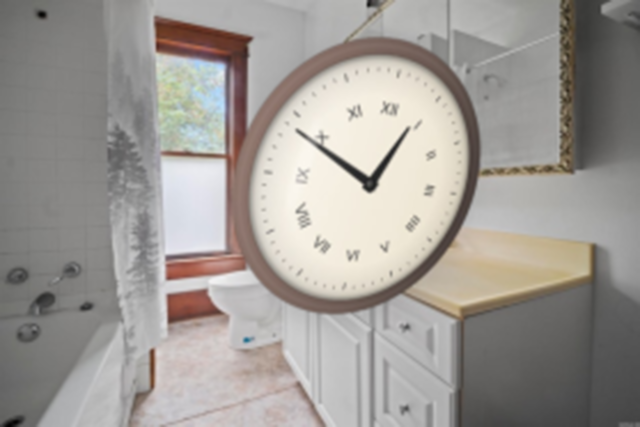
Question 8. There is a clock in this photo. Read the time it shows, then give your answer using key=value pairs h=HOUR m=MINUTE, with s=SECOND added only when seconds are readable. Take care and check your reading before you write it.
h=12 m=49
